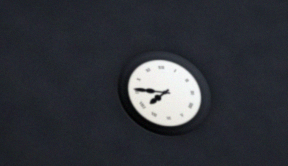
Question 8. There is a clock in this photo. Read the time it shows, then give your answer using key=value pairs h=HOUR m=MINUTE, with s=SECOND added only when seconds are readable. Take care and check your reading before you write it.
h=7 m=46
